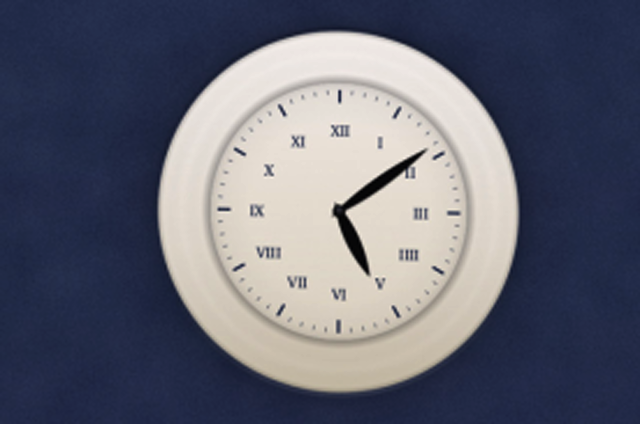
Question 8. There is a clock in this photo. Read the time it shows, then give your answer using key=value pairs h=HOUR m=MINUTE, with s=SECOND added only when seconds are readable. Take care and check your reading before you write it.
h=5 m=9
